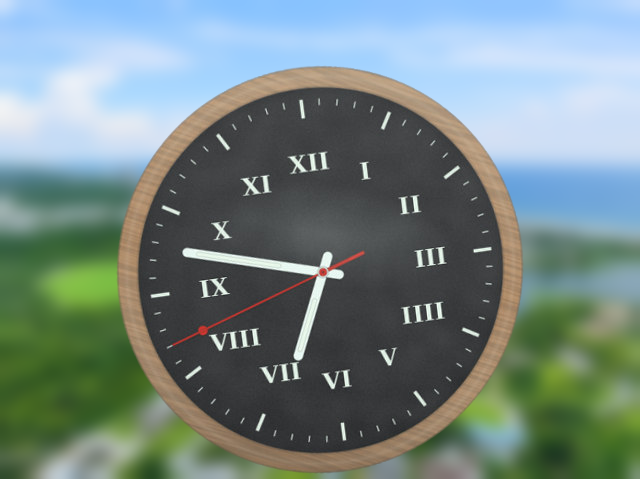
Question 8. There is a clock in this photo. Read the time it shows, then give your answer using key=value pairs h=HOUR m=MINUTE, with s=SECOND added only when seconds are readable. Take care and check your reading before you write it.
h=6 m=47 s=42
